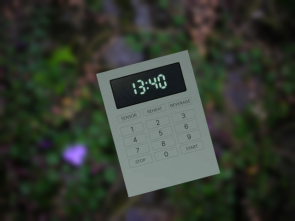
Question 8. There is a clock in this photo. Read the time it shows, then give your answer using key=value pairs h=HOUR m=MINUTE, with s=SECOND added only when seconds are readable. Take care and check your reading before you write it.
h=13 m=40
